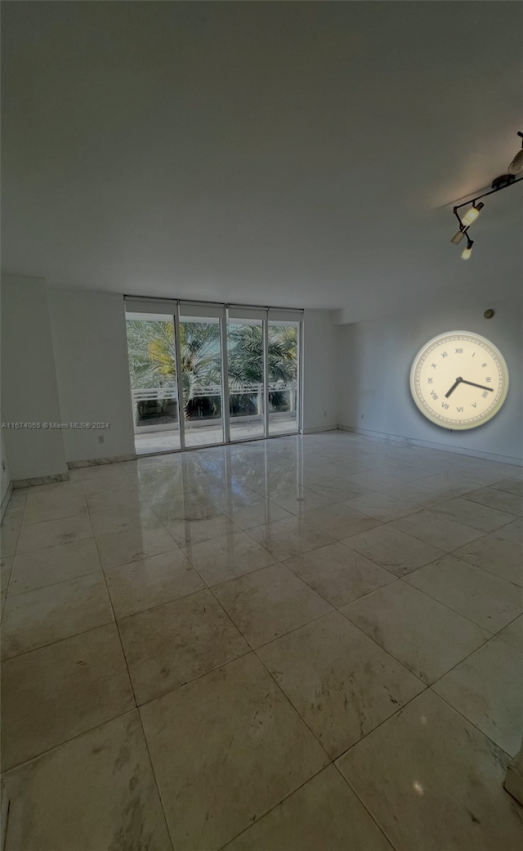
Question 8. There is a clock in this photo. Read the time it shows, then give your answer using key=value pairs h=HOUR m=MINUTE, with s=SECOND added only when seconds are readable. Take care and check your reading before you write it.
h=7 m=18
